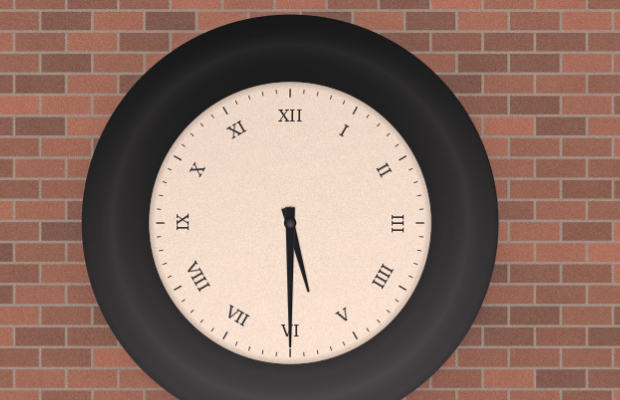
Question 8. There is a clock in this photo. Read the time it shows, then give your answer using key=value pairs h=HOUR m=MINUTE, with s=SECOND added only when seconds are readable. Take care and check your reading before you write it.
h=5 m=30
